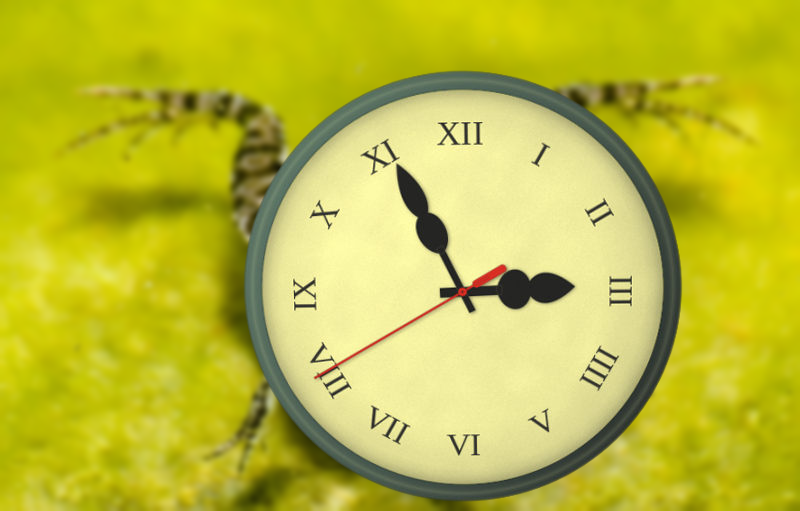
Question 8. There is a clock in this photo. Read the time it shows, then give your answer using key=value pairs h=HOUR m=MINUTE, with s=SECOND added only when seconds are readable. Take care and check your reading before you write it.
h=2 m=55 s=40
